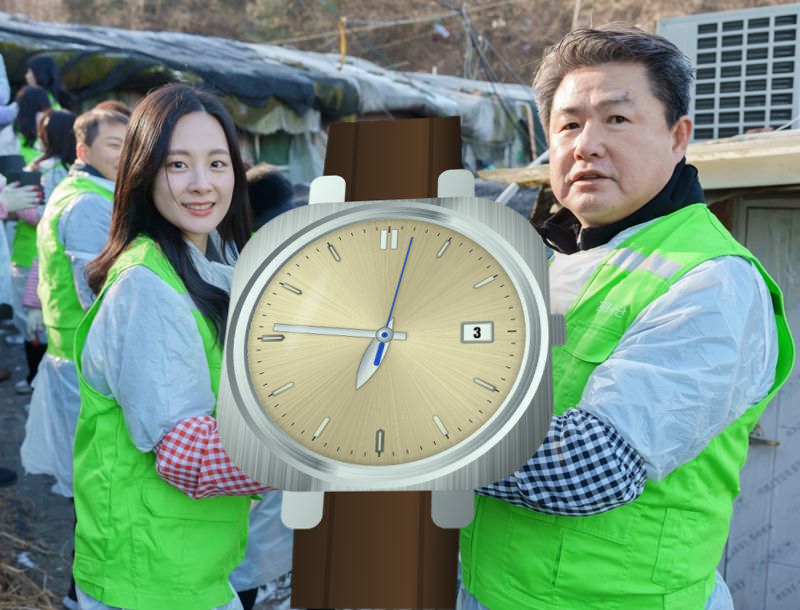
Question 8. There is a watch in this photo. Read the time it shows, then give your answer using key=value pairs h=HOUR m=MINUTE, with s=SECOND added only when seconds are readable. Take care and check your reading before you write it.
h=6 m=46 s=2
